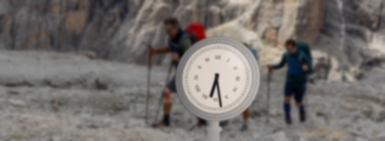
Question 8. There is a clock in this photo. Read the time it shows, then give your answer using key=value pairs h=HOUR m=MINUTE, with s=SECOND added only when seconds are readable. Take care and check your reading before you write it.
h=6 m=28
